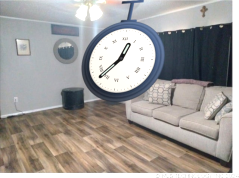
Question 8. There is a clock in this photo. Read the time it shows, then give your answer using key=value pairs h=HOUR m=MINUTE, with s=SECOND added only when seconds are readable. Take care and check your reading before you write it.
h=12 m=37
